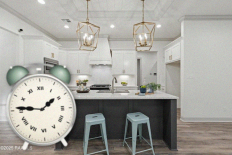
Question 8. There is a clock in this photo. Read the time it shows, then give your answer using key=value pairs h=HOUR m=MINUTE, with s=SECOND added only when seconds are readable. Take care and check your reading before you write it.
h=1 m=46
